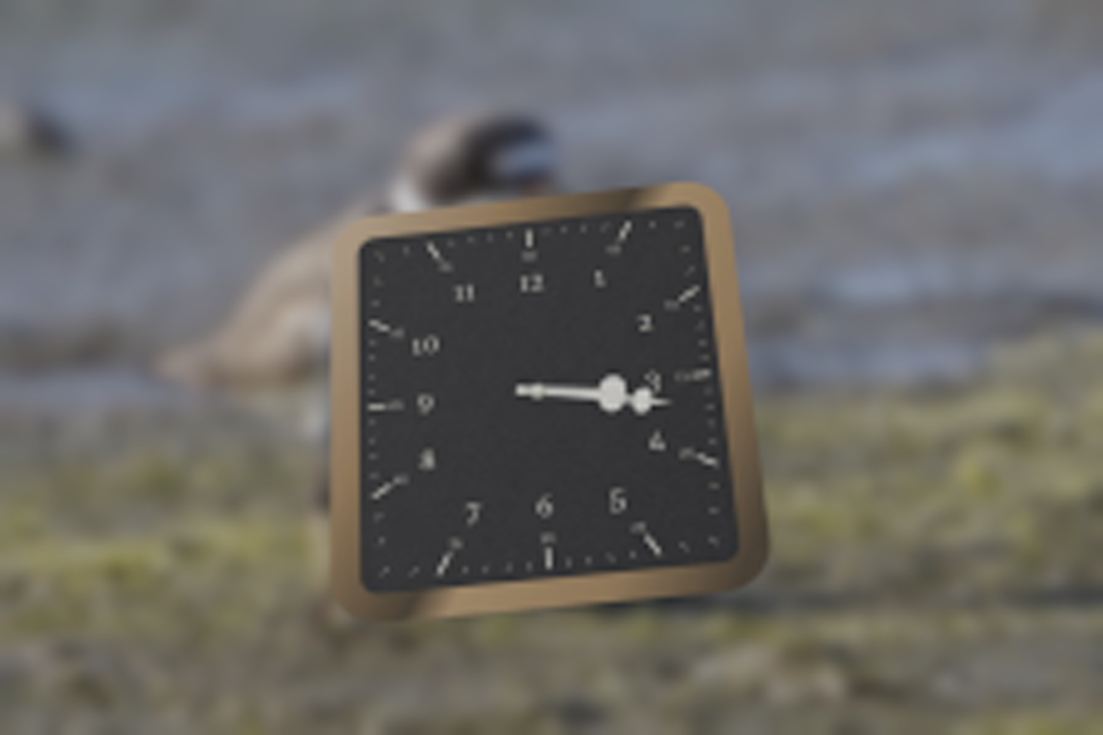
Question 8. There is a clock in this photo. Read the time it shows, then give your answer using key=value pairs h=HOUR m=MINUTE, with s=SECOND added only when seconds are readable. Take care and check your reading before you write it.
h=3 m=17
